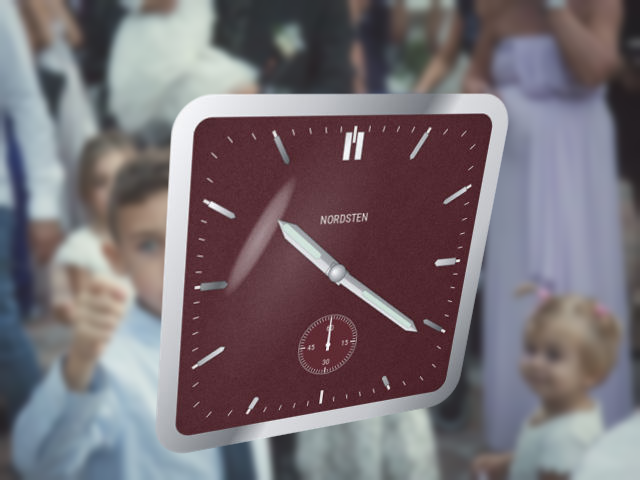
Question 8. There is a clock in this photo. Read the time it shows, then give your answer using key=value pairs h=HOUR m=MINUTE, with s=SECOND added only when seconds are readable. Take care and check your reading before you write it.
h=10 m=21
